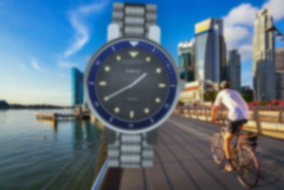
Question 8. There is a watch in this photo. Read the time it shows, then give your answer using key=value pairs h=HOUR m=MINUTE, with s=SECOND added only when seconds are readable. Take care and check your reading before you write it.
h=1 m=40
